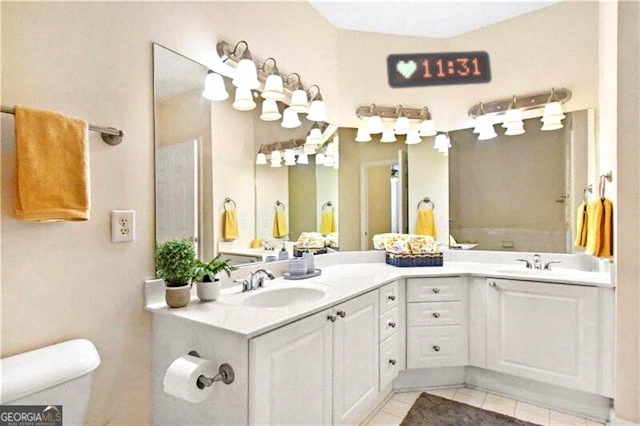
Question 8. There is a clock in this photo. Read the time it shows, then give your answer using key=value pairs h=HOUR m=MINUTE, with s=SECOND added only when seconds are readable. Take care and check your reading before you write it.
h=11 m=31
